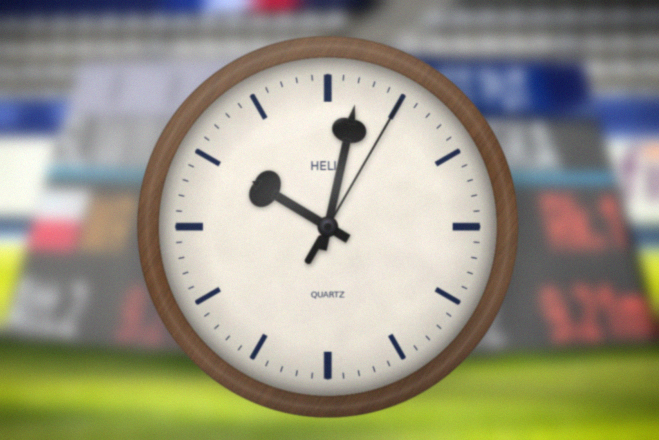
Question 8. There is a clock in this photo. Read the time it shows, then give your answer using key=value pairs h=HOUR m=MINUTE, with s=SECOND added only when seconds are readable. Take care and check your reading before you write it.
h=10 m=2 s=5
